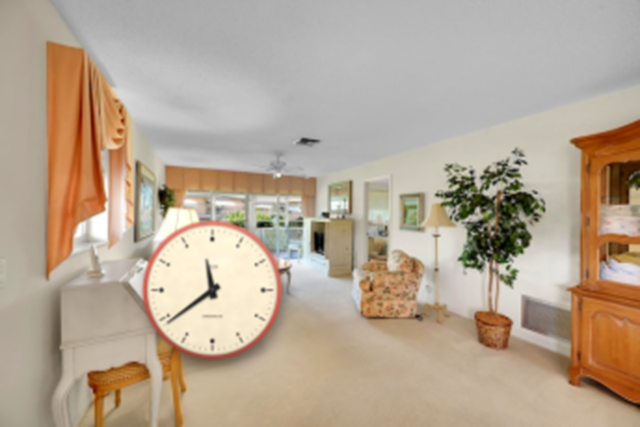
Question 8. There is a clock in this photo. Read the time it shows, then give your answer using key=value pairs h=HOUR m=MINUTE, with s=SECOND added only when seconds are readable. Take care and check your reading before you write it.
h=11 m=39
